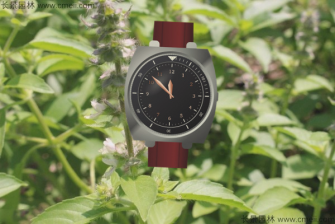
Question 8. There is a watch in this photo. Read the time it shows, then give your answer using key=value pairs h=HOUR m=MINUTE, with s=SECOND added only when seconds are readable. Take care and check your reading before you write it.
h=11 m=52
